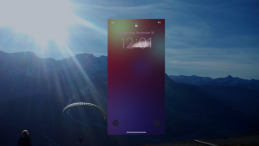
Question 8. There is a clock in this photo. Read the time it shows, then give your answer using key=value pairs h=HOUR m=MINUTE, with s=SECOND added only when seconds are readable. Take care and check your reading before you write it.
h=12 m=1
